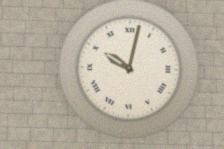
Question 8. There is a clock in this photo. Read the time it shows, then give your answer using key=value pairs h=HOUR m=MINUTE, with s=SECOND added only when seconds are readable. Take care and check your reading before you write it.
h=10 m=2
